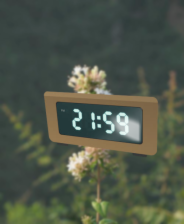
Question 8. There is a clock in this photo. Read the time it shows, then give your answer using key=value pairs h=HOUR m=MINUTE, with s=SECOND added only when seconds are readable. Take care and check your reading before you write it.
h=21 m=59
